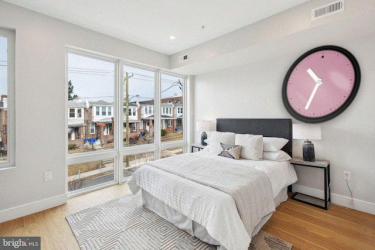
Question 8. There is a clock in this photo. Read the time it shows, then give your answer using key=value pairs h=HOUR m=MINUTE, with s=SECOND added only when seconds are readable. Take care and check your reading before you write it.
h=10 m=33
